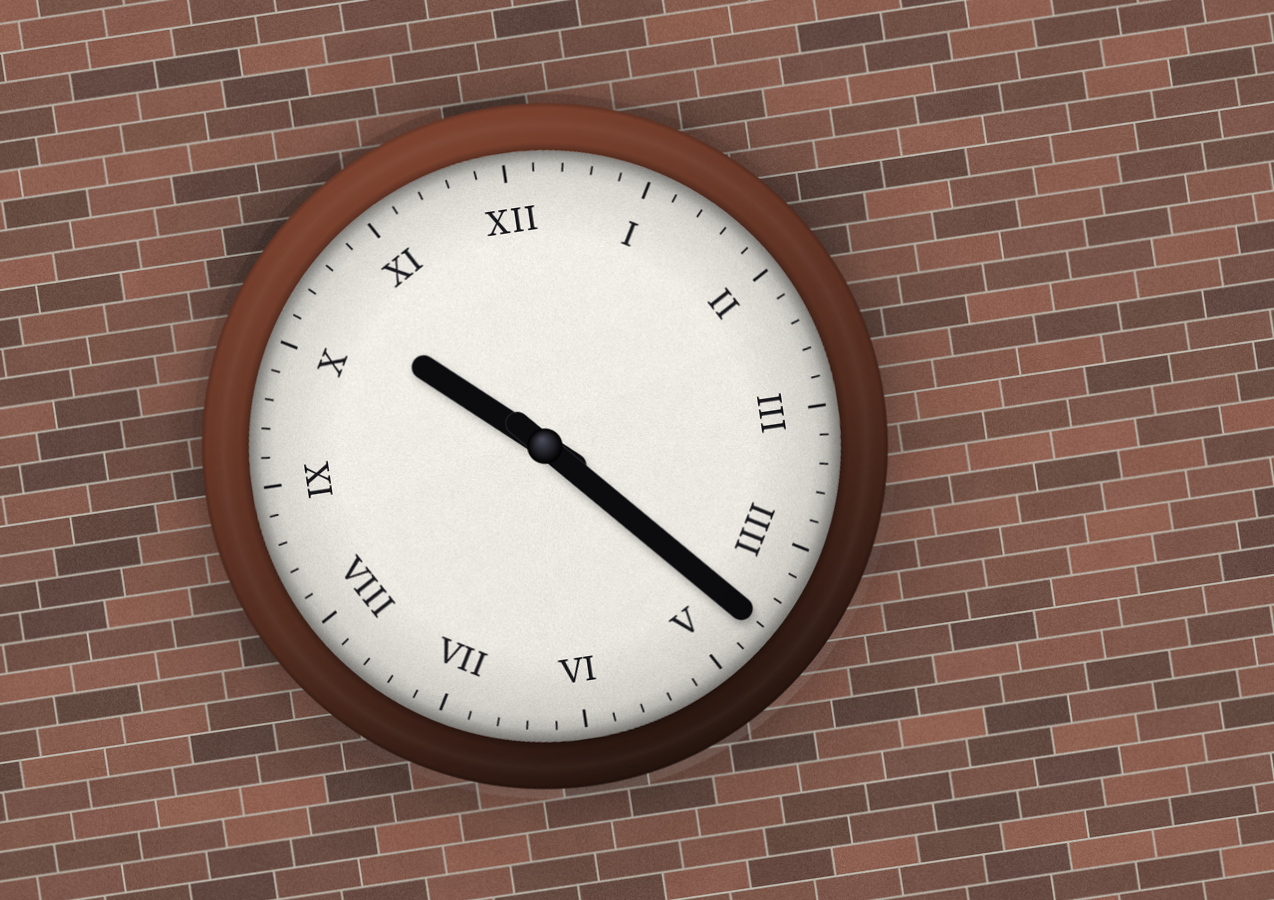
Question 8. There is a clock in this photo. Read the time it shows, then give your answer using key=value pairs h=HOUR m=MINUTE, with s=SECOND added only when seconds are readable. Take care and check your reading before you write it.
h=10 m=23
